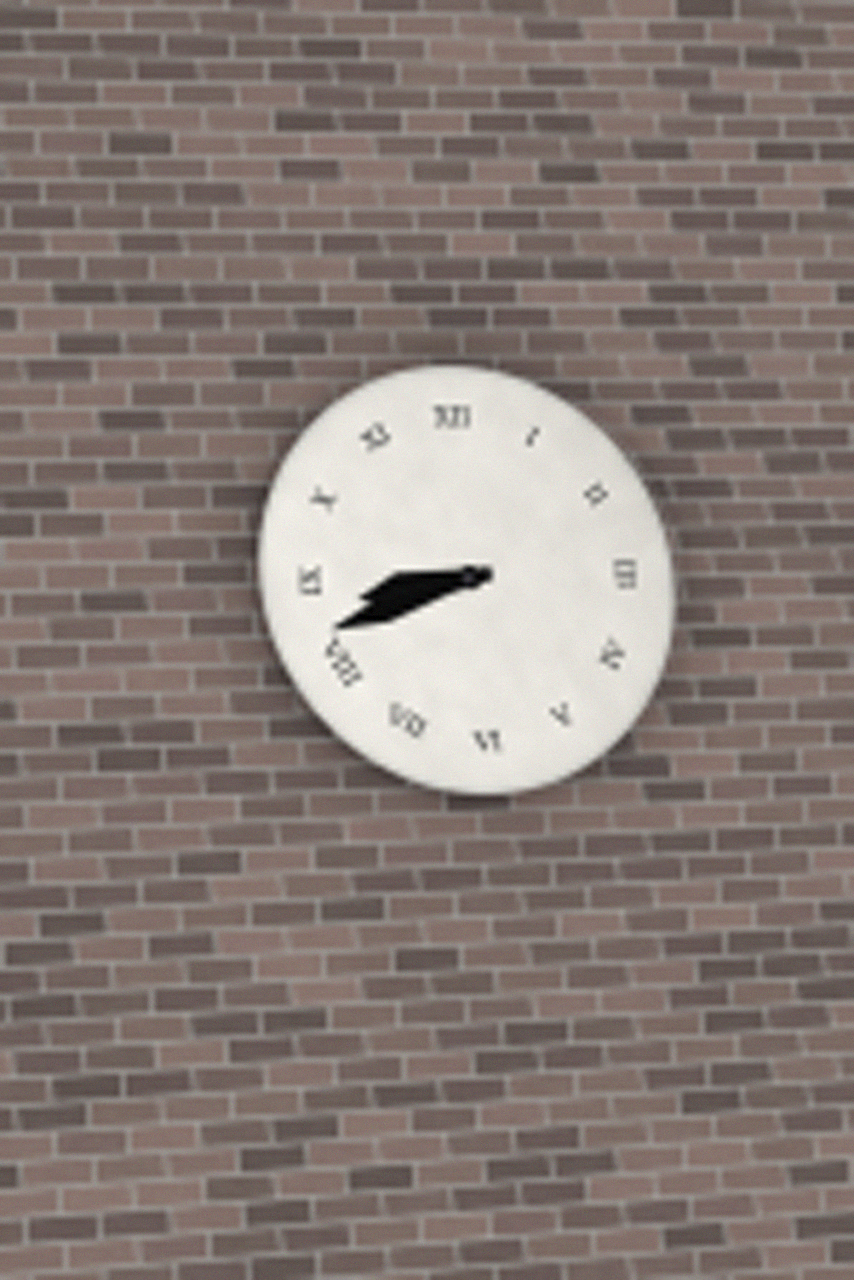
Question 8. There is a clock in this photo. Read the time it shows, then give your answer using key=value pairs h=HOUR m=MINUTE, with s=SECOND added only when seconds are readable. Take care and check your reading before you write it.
h=8 m=42
